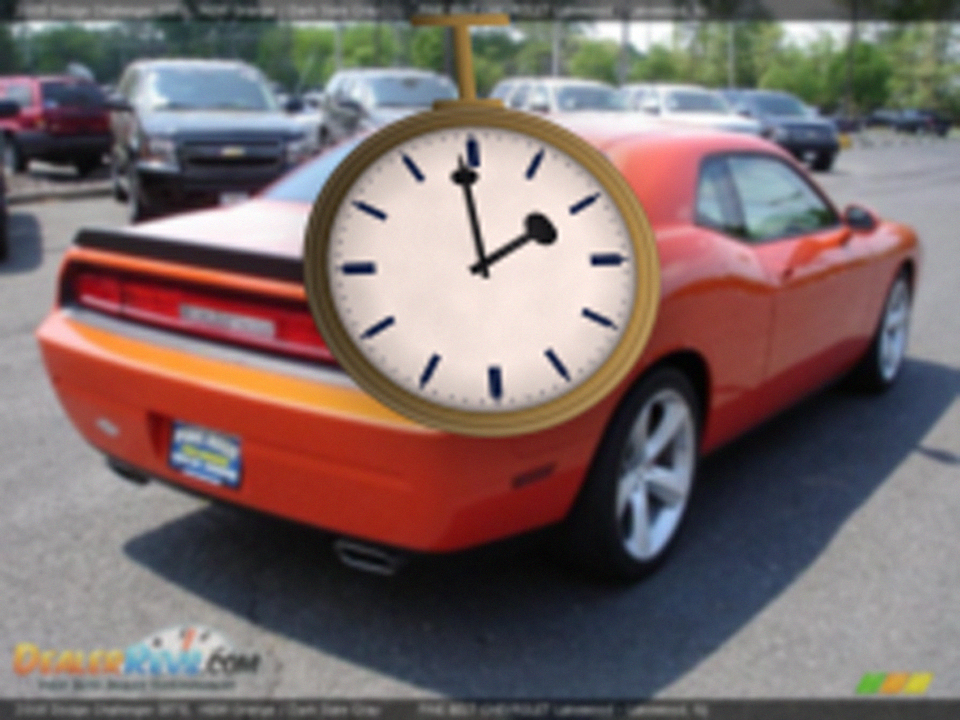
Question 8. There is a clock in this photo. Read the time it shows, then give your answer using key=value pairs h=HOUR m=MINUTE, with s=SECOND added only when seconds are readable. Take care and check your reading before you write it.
h=1 m=59
